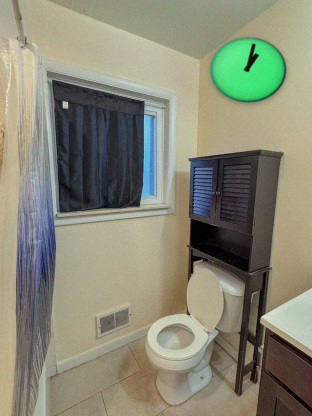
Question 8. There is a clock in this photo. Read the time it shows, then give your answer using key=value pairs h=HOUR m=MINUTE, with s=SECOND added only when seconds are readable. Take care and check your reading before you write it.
h=1 m=2
